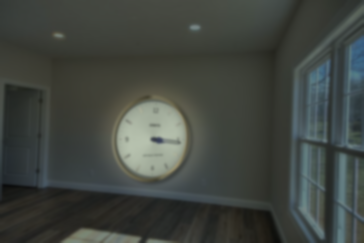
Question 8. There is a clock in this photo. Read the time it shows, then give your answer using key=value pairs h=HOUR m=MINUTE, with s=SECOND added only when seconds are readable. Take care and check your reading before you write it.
h=3 m=16
